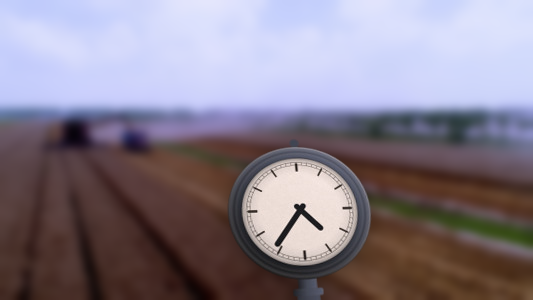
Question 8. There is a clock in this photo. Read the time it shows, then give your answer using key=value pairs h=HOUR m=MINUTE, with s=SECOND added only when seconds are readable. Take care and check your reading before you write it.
h=4 m=36
